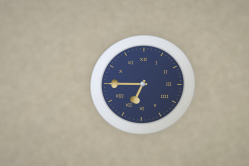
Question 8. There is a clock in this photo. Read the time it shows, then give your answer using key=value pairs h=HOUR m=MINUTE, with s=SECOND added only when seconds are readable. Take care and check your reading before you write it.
h=6 m=45
